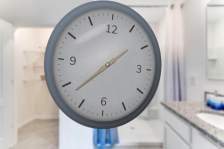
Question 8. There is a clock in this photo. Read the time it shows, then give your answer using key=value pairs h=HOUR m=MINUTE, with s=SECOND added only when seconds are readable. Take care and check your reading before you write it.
h=1 m=38
